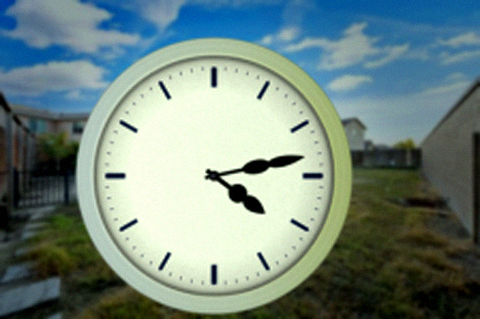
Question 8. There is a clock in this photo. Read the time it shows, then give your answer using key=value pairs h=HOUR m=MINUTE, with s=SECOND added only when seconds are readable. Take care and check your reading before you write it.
h=4 m=13
